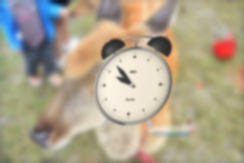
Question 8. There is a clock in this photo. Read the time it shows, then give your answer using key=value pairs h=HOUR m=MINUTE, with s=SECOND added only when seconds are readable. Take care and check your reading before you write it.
h=9 m=53
